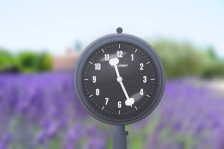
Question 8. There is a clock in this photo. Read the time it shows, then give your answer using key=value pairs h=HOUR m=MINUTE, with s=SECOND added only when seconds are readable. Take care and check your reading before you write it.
h=11 m=26
